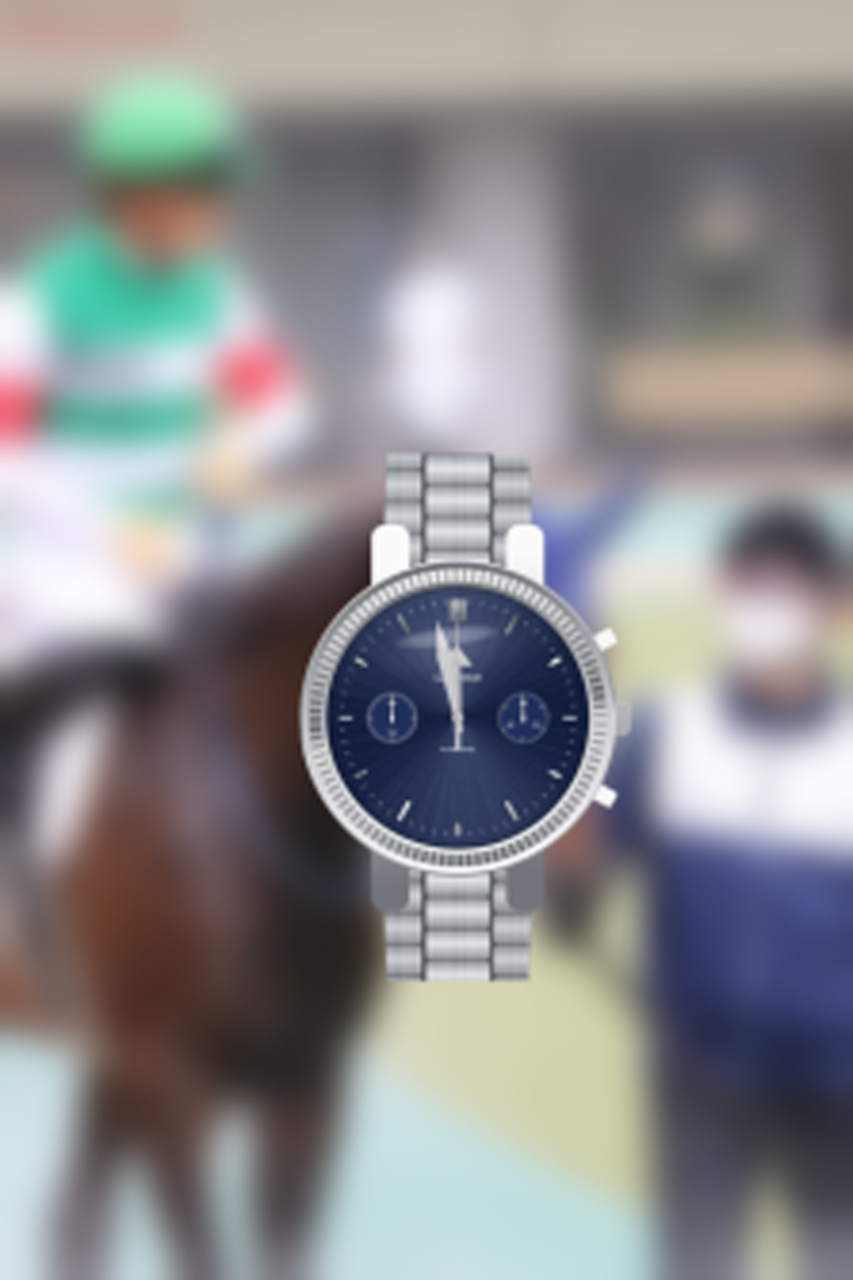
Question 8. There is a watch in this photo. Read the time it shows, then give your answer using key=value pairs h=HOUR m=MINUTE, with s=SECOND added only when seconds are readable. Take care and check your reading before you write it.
h=11 m=58
